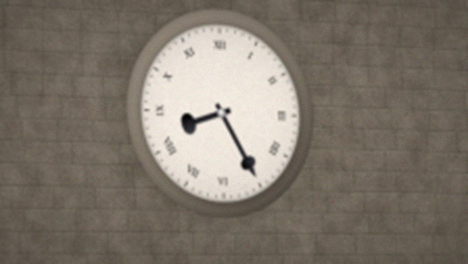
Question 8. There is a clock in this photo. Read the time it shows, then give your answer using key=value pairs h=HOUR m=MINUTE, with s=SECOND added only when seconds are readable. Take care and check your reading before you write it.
h=8 m=25
